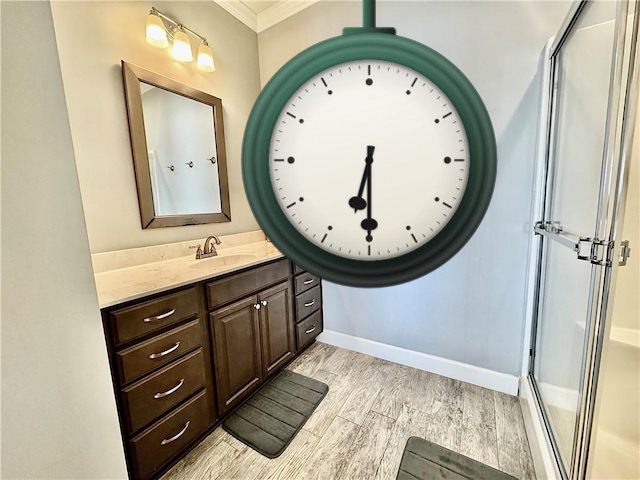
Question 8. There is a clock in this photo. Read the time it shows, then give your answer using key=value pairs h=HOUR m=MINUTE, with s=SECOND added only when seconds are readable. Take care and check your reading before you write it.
h=6 m=30
